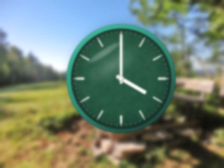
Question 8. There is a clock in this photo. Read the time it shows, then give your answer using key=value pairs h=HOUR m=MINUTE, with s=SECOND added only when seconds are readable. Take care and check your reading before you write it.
h=4 m=0
